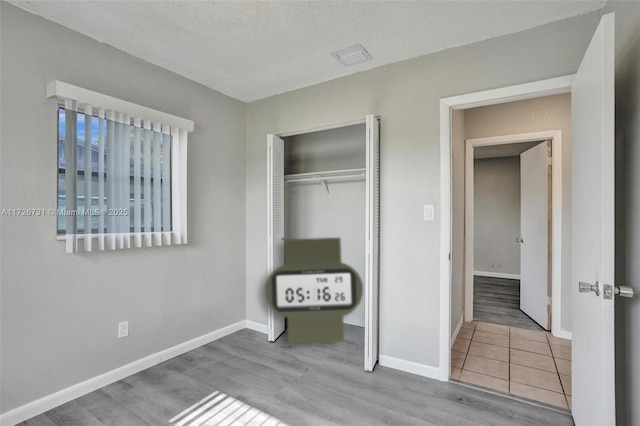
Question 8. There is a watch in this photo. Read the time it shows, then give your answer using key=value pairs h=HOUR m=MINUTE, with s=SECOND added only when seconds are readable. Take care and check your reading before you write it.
h=5 m=16
